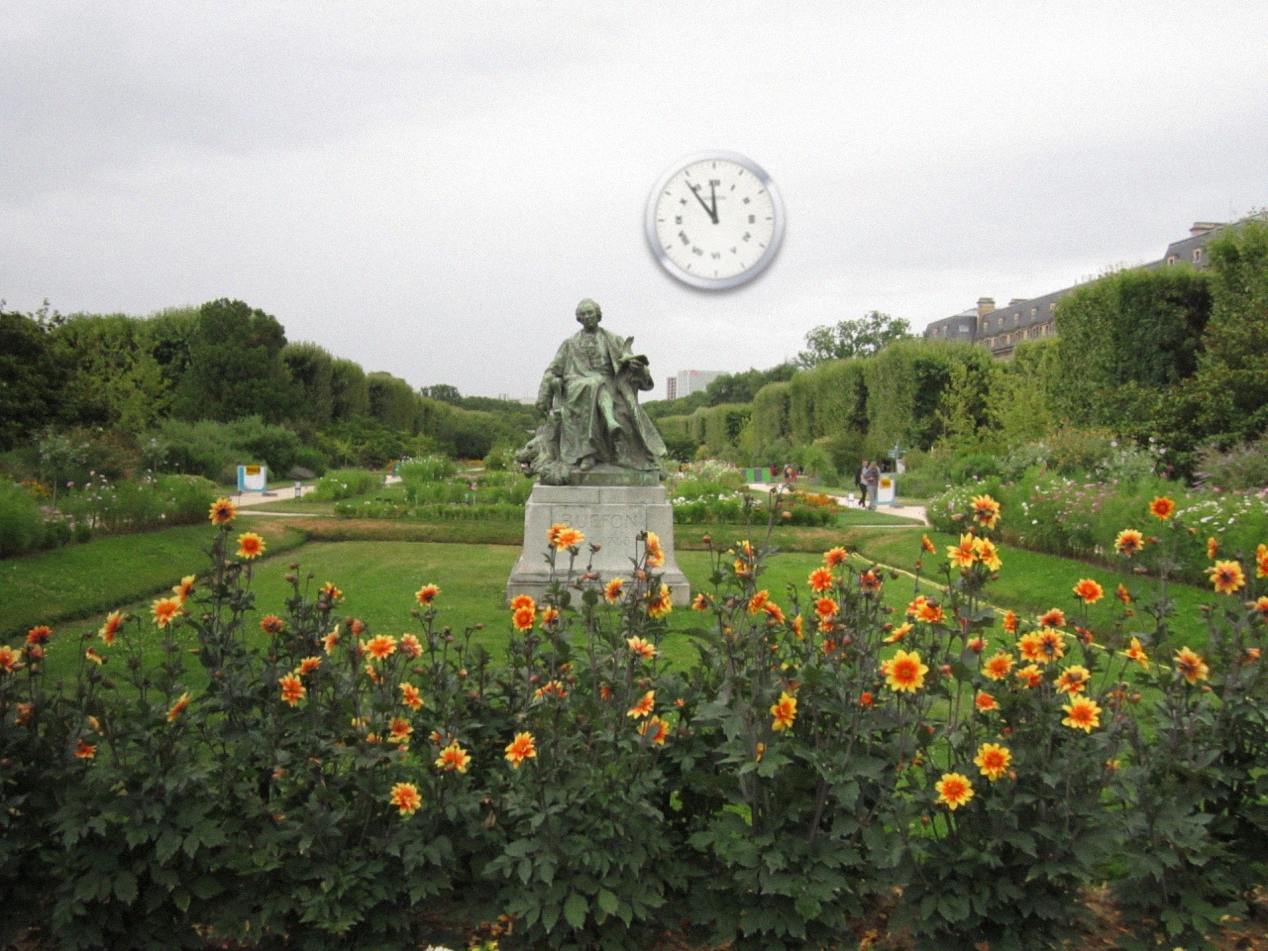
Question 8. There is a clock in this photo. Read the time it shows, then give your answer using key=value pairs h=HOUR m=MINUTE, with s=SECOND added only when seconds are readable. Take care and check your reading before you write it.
h=11 m=54
